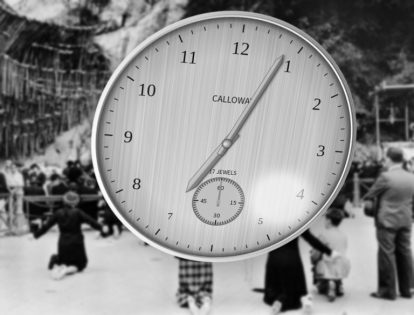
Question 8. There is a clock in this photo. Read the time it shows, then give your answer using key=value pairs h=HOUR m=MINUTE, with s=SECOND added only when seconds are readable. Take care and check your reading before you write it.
h=7 m=4
